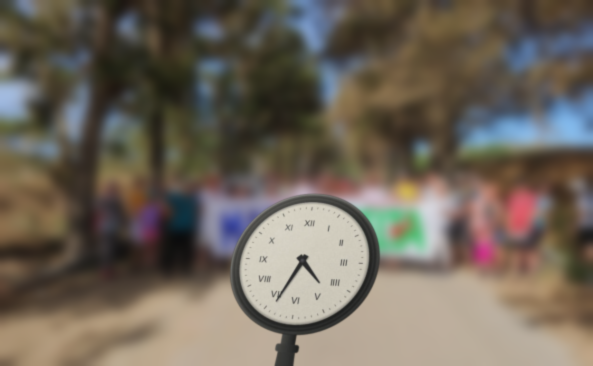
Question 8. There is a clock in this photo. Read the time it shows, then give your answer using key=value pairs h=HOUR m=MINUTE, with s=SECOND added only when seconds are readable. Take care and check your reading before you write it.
h=4 m=34
